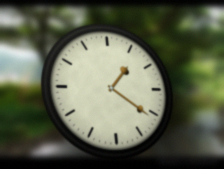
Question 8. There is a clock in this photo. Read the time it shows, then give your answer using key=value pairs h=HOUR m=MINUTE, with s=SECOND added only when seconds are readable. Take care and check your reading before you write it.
h=1 m=21
